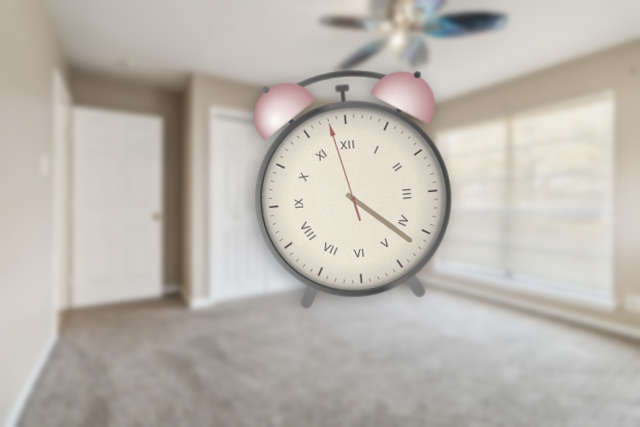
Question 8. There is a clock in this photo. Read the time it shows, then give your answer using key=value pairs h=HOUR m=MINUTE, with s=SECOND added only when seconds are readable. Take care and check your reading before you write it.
h=4 m=21 s=58
